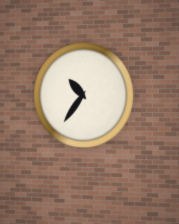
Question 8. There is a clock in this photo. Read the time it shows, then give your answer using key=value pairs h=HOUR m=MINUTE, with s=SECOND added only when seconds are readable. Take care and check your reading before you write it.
h=10 m=36
